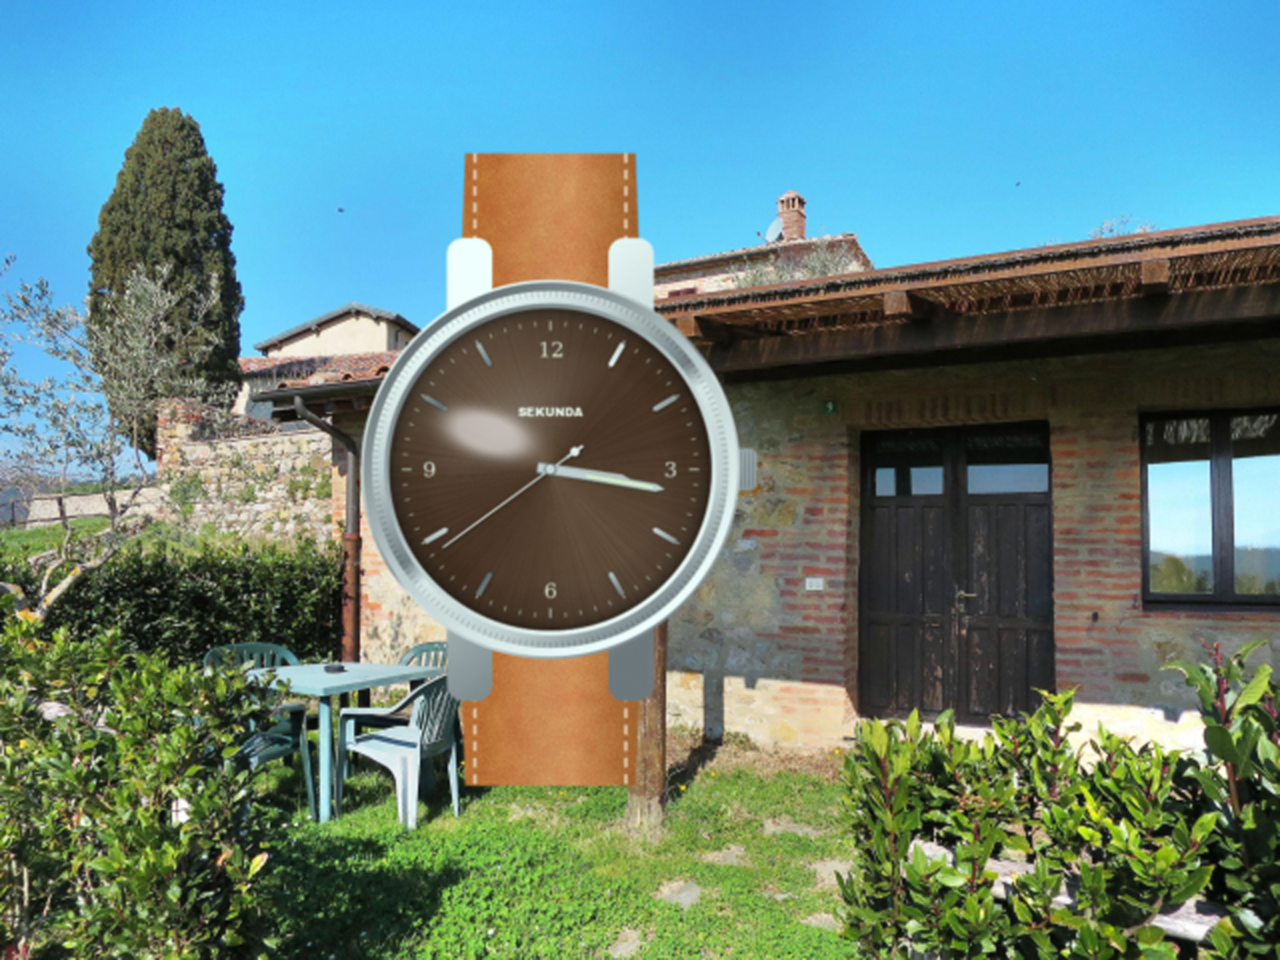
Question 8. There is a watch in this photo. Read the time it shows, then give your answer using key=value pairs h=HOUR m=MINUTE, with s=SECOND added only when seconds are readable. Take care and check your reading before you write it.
h=3 m=16 s=39
